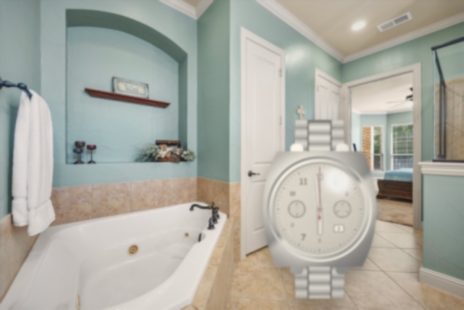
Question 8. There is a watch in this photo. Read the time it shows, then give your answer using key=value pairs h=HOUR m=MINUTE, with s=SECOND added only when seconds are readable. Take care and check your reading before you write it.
h=5 m=59
